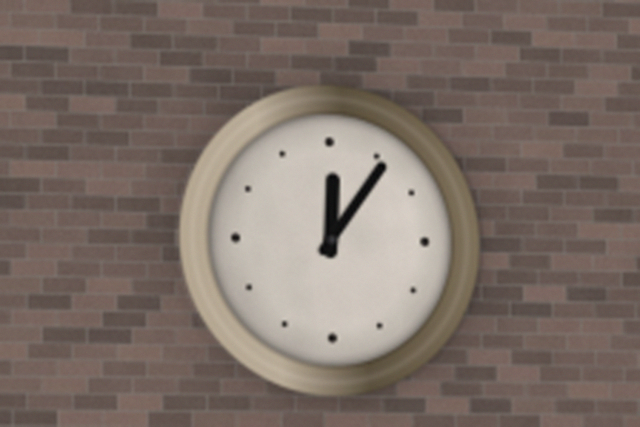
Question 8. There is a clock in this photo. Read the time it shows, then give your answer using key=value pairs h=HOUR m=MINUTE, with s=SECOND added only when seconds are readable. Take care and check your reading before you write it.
h=12 m=6
